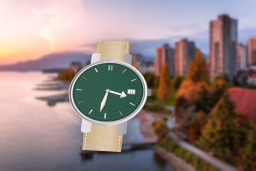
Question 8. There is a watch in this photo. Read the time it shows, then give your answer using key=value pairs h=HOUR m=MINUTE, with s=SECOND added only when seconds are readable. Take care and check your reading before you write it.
h=3 m=32
